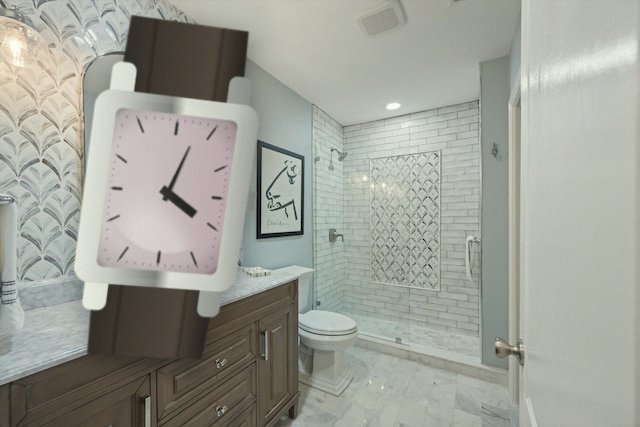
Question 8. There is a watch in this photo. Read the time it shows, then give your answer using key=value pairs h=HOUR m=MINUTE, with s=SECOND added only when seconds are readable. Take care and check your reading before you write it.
h=4 m=3
